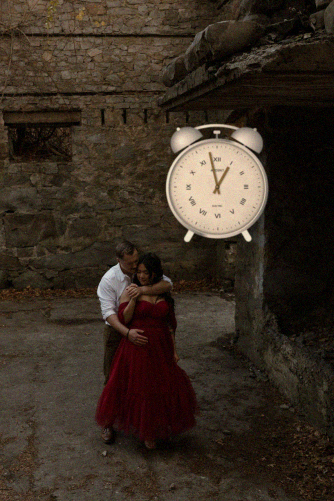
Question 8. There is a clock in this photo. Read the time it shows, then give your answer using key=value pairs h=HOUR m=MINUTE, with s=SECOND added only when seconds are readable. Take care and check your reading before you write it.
h=12 m=58
